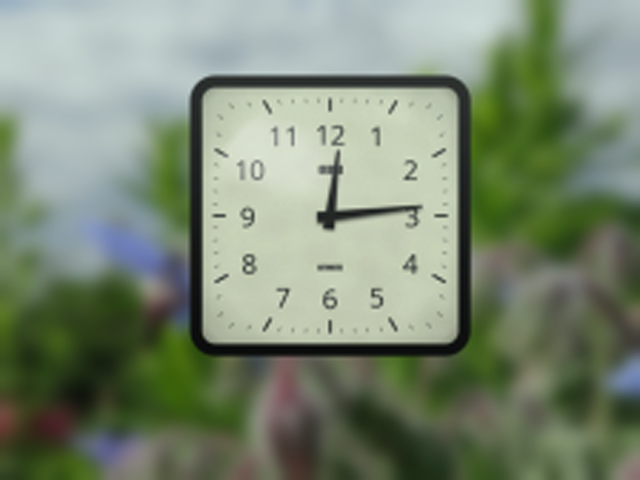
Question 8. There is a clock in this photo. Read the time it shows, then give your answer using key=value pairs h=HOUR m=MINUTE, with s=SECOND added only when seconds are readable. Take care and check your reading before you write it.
h=12 m=14
